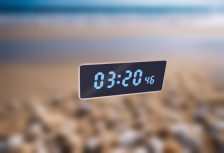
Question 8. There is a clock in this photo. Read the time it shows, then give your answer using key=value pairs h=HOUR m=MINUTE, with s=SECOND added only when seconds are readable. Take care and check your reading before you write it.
h=3 m=20 s=46
